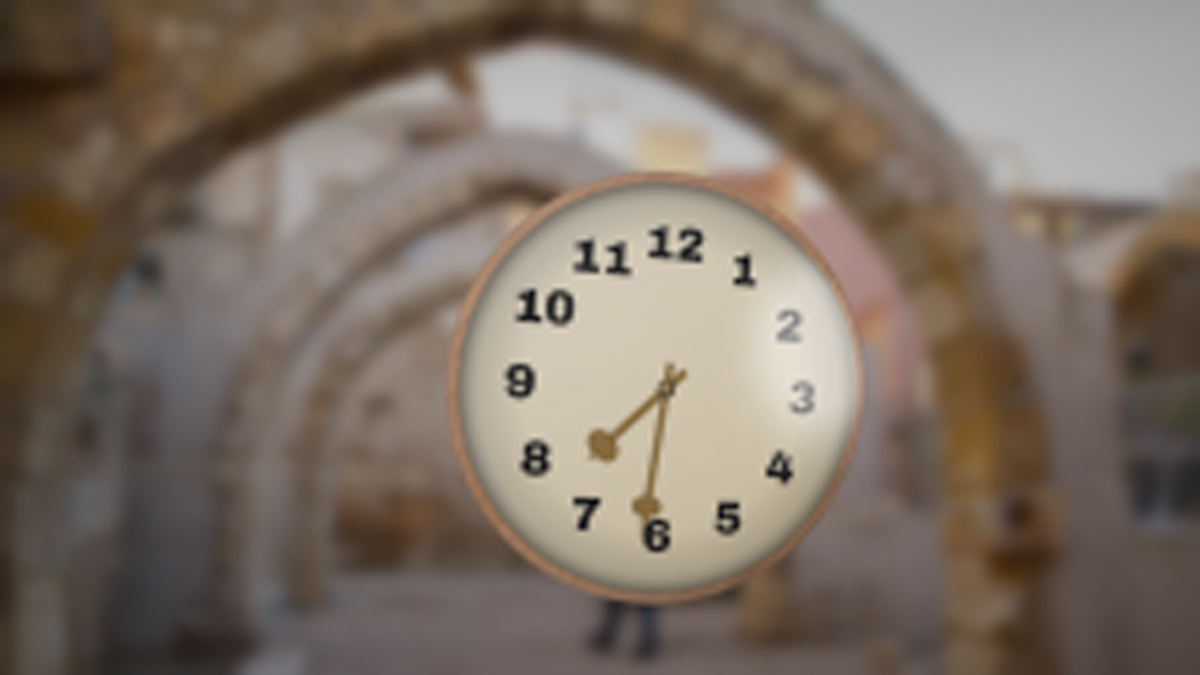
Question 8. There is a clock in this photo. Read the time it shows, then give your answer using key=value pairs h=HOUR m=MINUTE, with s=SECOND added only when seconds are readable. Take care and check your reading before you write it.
h=7 m=31
